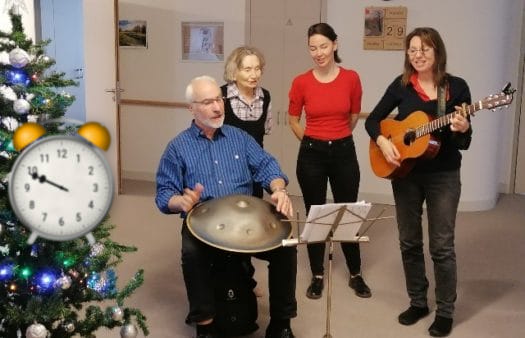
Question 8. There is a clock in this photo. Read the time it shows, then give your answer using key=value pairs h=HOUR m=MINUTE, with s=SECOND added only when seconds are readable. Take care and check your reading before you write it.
h=9 m=49
